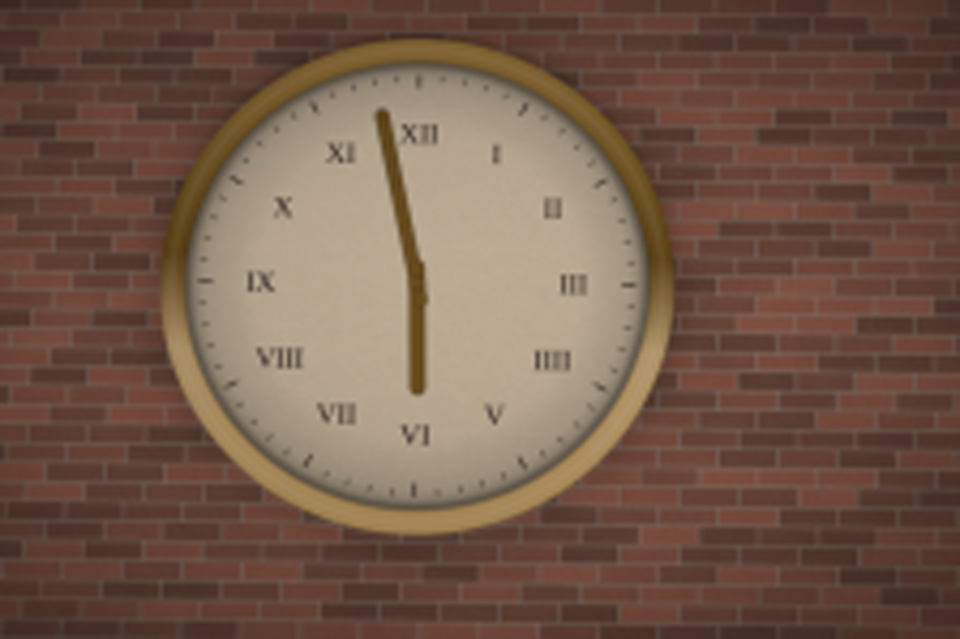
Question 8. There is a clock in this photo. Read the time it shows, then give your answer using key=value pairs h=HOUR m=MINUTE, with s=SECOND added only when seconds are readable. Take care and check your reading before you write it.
h=5 m=58
